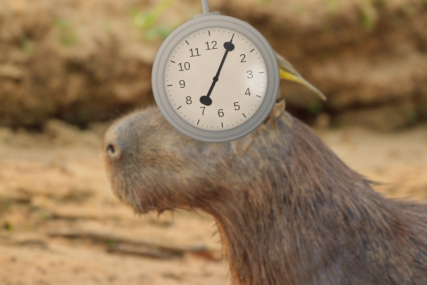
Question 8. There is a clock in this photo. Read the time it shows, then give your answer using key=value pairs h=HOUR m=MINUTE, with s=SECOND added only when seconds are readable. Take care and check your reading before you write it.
h=7 m=5
